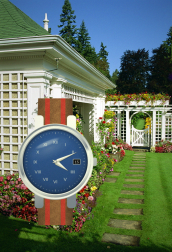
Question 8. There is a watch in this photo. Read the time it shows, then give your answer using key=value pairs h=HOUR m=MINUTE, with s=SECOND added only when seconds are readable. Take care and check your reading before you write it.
h=4 m=11
